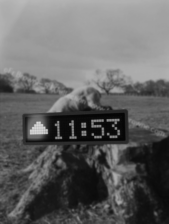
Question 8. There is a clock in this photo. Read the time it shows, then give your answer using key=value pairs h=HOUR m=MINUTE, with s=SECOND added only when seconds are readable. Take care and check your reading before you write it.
h=11 m=53
